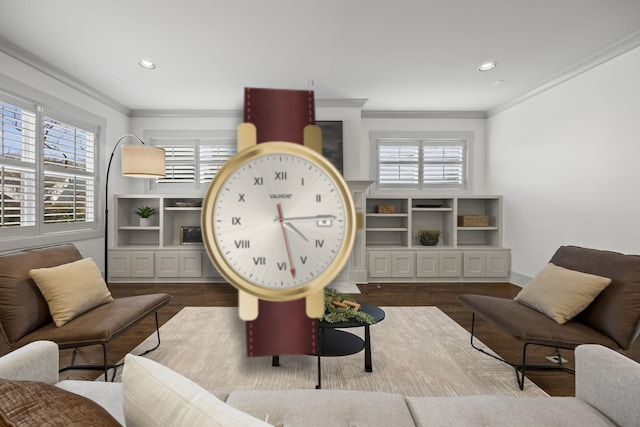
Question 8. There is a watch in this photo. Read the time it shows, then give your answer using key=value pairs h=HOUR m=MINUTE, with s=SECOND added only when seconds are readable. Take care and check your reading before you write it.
h=4 m=14 s=28
